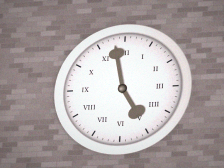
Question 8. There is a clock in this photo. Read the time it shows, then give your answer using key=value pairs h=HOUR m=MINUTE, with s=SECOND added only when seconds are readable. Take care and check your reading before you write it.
h=4 m=58
